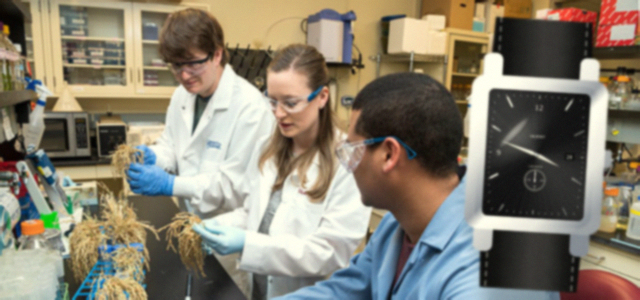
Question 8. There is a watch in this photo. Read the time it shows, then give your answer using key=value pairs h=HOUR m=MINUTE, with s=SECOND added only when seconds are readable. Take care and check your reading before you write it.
h=3 m=48
